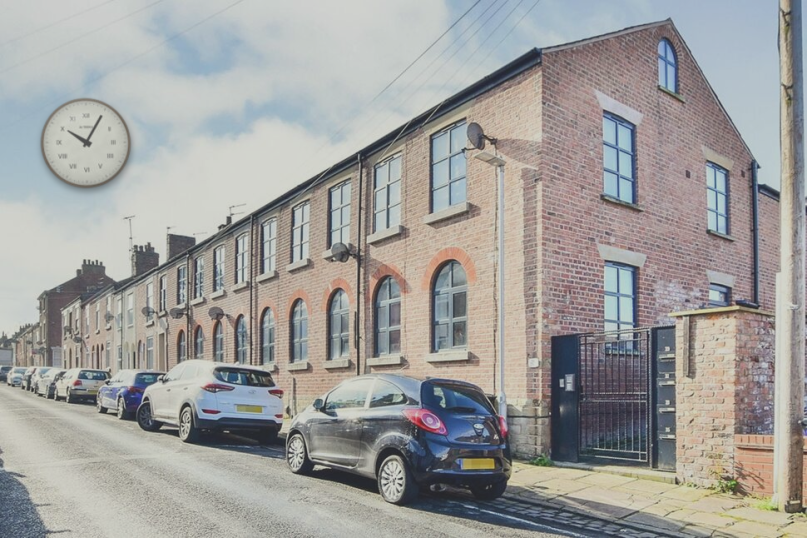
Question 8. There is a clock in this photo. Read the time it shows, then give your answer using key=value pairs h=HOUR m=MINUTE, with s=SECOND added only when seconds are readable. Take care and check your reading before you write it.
h=10 m=5
